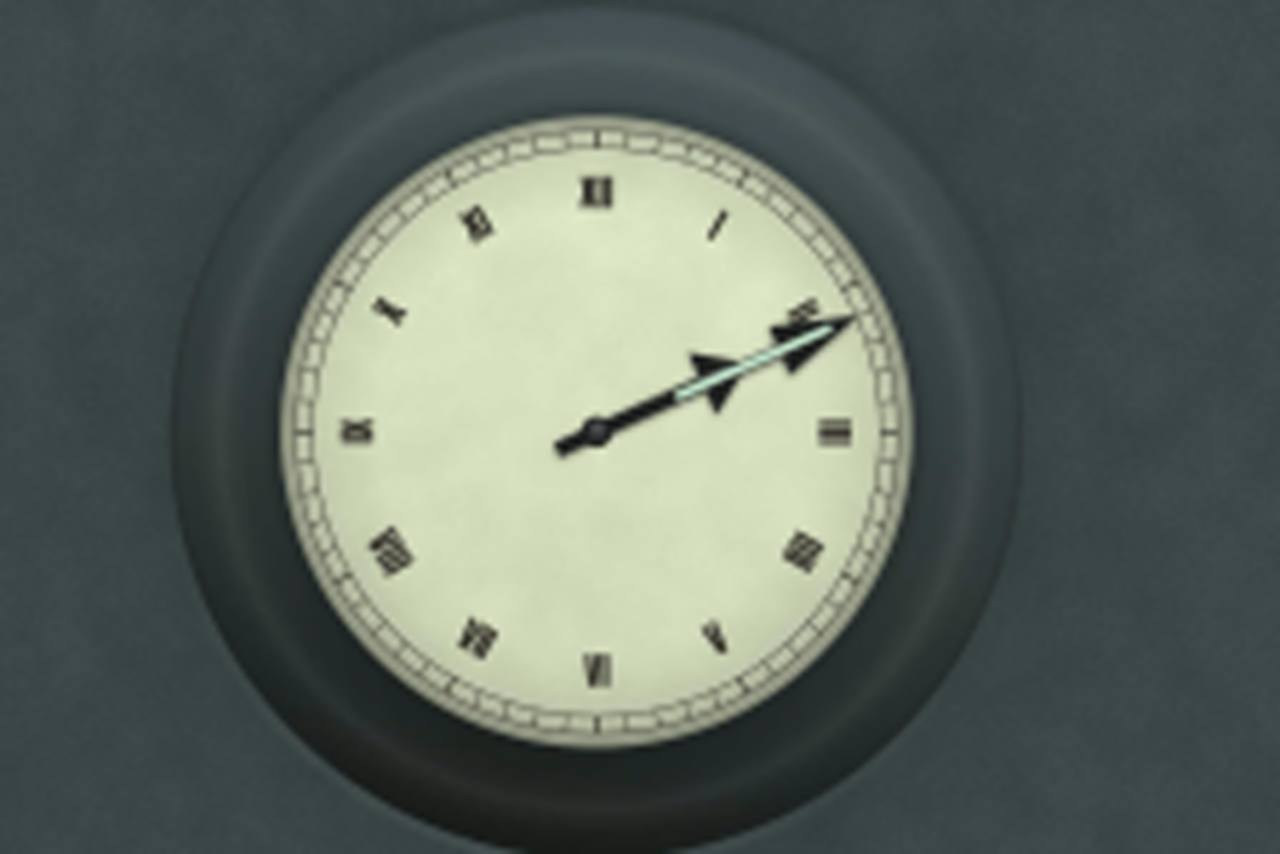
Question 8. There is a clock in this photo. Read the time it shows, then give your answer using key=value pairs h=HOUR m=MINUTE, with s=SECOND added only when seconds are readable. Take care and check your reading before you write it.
h=2 m=11
